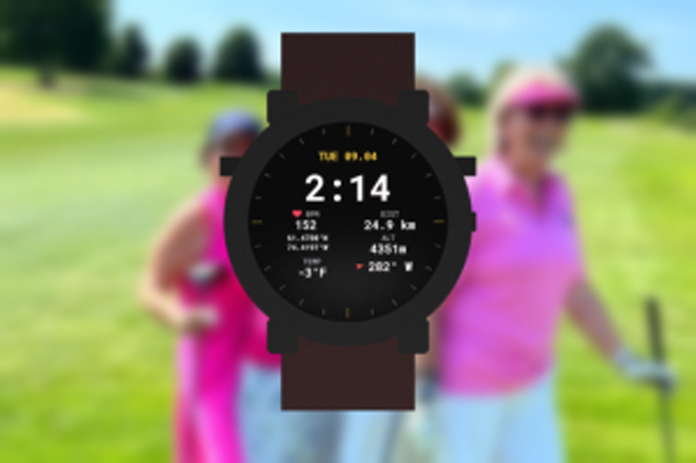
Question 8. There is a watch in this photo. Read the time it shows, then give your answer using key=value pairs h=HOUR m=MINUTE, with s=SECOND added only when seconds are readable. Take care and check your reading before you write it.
h=2 m=14
